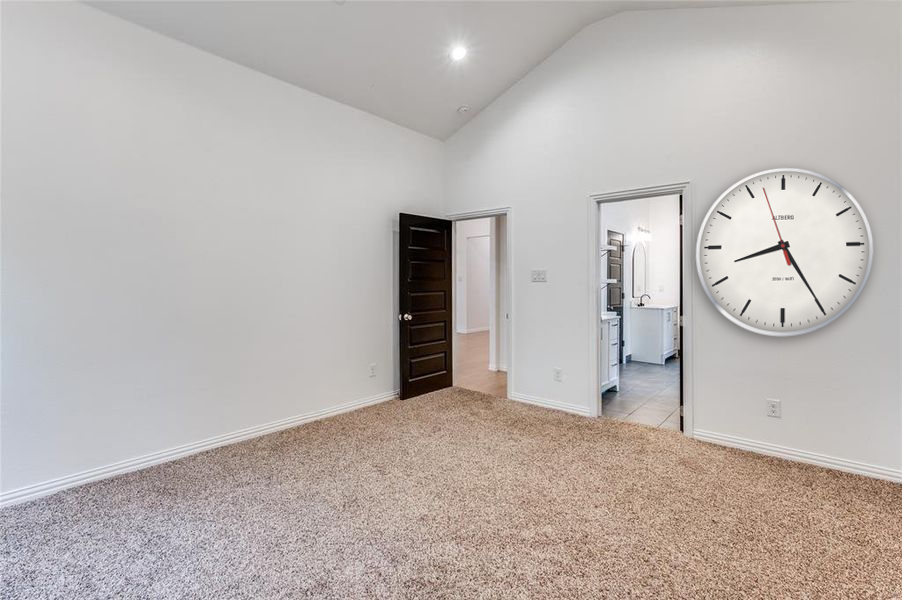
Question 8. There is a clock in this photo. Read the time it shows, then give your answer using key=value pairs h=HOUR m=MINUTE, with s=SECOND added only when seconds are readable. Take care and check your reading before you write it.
h=8 m=24 s=57
